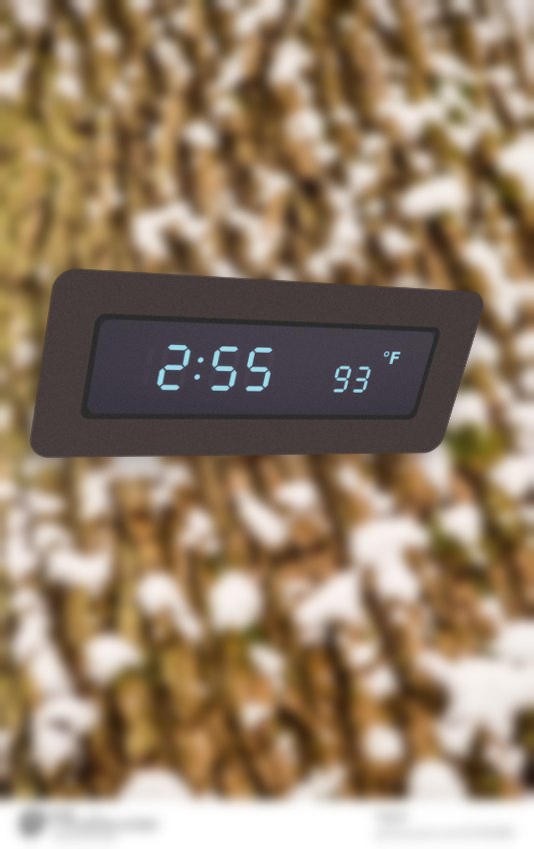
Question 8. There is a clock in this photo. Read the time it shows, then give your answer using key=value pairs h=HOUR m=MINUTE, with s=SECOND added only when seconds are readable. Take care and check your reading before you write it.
h=2 m=55
